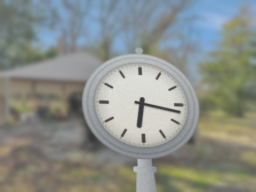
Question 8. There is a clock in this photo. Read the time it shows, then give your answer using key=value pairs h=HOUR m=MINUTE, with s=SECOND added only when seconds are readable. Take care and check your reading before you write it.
h=6 m=17
